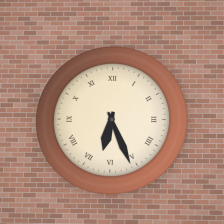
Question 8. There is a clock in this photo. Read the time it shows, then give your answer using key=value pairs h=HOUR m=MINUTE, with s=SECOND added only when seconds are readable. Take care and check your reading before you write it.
h=6 m=26
